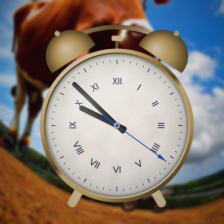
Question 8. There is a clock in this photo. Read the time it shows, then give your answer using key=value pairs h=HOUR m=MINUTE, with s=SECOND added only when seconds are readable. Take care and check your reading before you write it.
h=9 m=52 s=21
